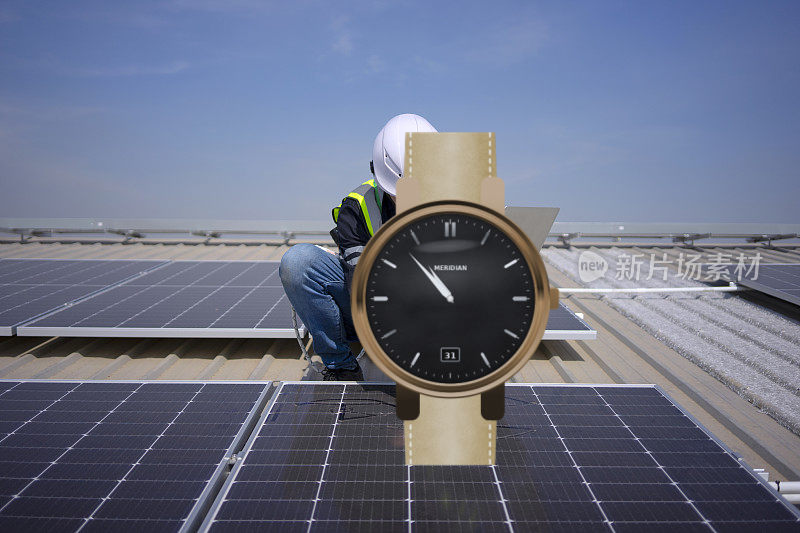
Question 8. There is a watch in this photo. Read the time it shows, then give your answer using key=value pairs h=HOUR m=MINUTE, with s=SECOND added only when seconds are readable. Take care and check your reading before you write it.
h=10 m=53
